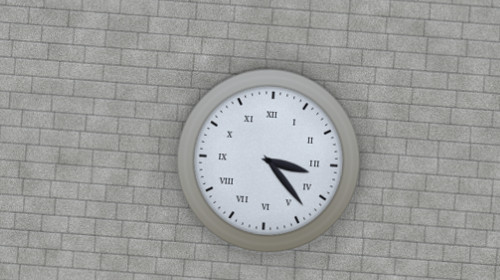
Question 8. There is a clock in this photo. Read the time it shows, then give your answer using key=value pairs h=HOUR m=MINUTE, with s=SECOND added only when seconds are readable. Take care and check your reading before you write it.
h=3 m=23
